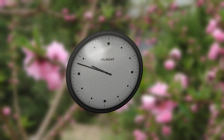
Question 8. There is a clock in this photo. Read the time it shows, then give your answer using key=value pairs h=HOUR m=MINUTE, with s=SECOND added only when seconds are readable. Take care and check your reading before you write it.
h=9 m=48
